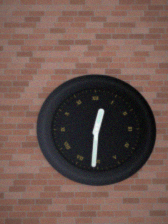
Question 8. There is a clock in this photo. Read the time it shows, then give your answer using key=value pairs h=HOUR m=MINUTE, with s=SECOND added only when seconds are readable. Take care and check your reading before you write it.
h=12 m=31
